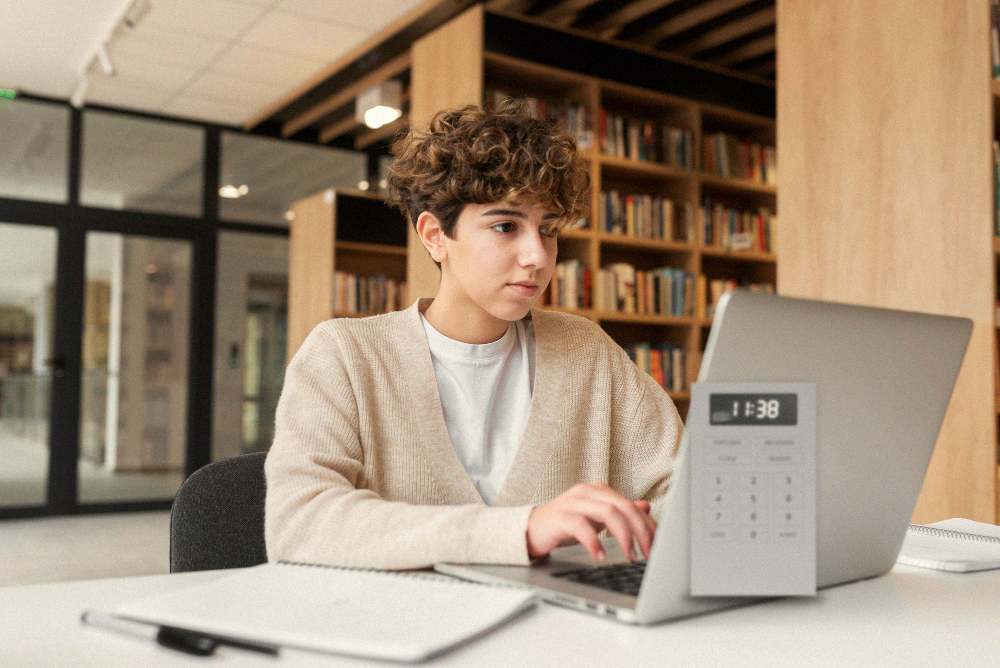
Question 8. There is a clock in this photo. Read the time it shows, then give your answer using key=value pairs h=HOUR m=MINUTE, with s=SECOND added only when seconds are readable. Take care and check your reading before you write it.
h=11 m=38
